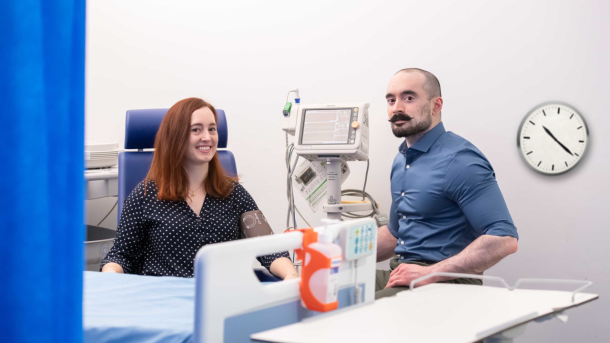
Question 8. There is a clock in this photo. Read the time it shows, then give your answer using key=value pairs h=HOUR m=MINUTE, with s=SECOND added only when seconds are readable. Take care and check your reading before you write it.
h=10 m=21
